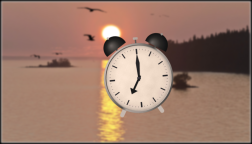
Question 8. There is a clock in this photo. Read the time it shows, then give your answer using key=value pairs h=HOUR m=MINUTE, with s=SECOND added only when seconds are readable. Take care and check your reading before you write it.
h=7 m=0
